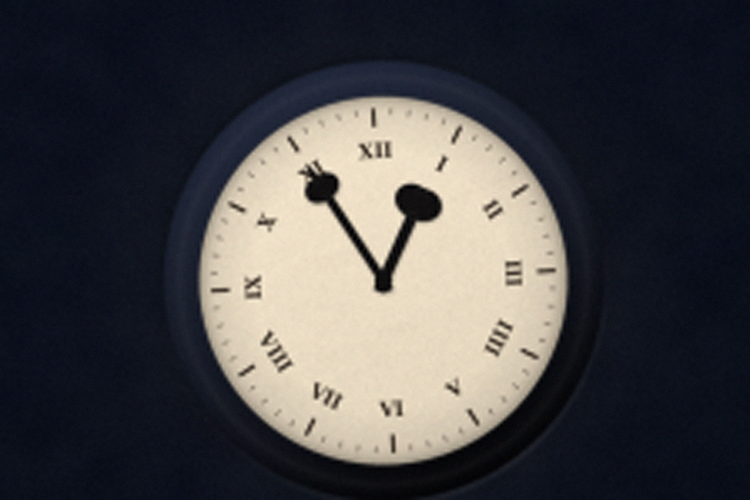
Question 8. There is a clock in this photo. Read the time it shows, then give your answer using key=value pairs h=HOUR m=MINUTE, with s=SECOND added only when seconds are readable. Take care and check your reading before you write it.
h=12 m=55
